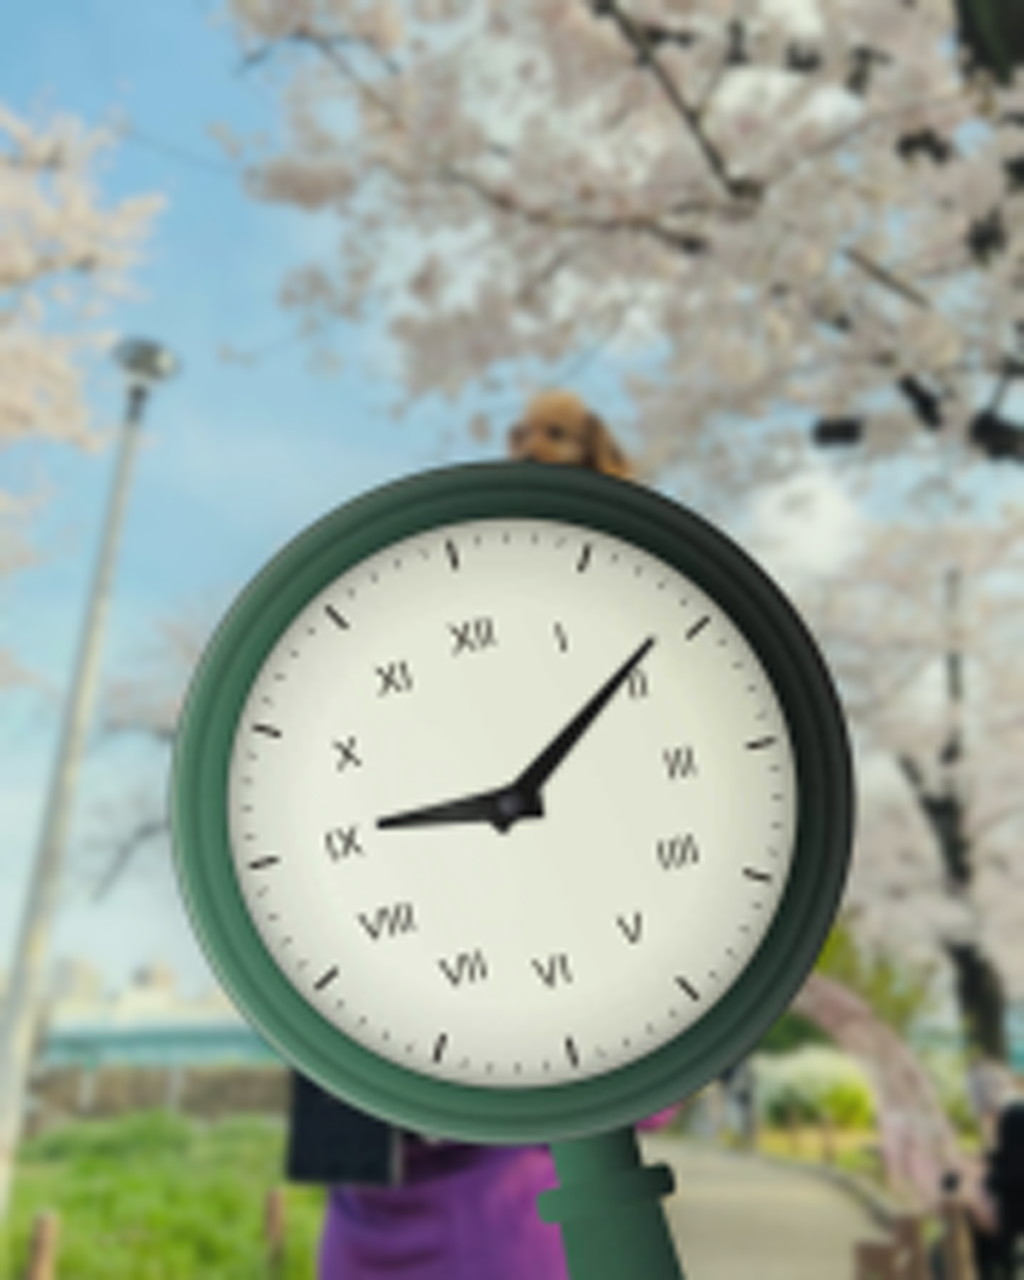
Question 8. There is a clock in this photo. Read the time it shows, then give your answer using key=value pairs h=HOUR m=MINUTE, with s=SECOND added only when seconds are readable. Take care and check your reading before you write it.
h=9 m=9
